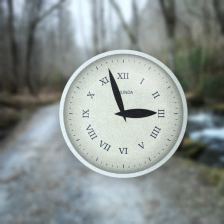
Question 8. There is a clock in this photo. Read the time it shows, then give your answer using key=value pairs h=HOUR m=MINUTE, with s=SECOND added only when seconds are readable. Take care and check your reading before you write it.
h=2 m=57
